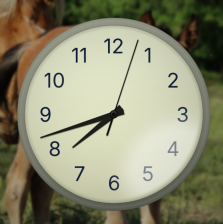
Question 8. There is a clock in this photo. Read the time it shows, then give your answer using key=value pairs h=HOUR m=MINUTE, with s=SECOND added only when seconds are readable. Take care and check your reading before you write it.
h=7 m=42 s=3
